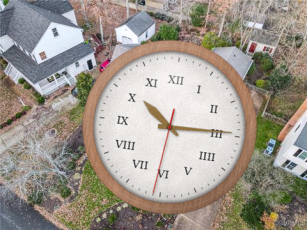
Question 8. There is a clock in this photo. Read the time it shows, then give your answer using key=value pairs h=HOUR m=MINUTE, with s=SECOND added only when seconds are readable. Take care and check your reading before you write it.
h=10 m=14 s=31
